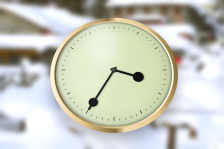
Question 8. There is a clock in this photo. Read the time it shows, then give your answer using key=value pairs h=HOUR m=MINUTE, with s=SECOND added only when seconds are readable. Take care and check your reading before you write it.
h=3 m=35
